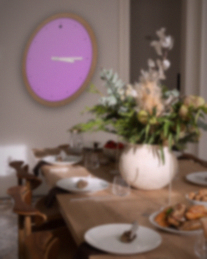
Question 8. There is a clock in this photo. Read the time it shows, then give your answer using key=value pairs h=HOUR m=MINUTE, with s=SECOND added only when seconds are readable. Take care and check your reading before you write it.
h=3 m=15
